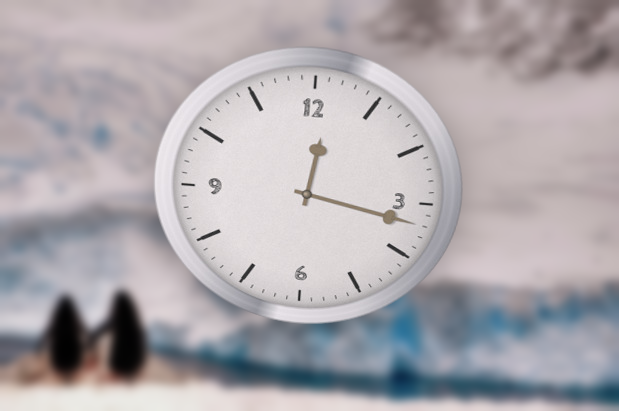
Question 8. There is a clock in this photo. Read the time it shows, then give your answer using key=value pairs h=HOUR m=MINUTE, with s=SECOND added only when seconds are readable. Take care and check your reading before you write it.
h=12 m=17
